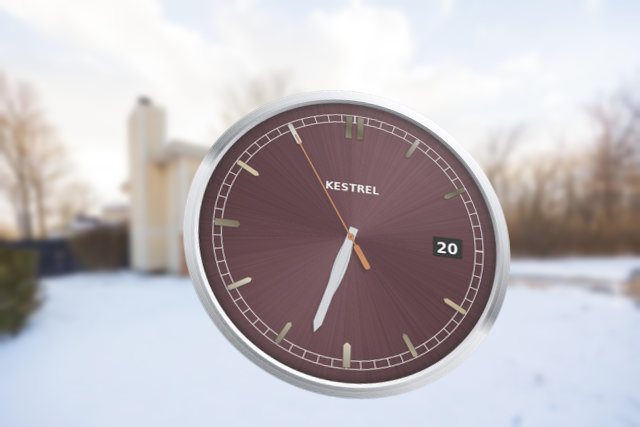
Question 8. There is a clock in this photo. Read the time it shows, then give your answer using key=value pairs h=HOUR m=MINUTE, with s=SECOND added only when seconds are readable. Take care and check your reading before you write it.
h=6 m=32 s=55
